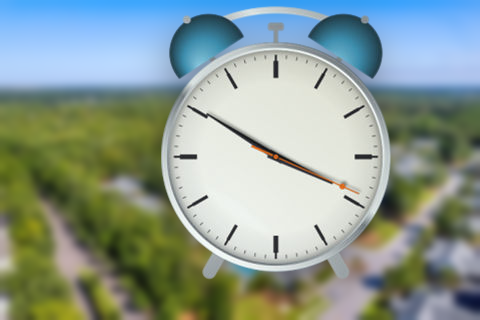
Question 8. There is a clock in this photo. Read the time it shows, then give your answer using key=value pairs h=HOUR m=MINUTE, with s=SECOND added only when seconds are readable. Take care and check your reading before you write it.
h=3 m=50 s=19
